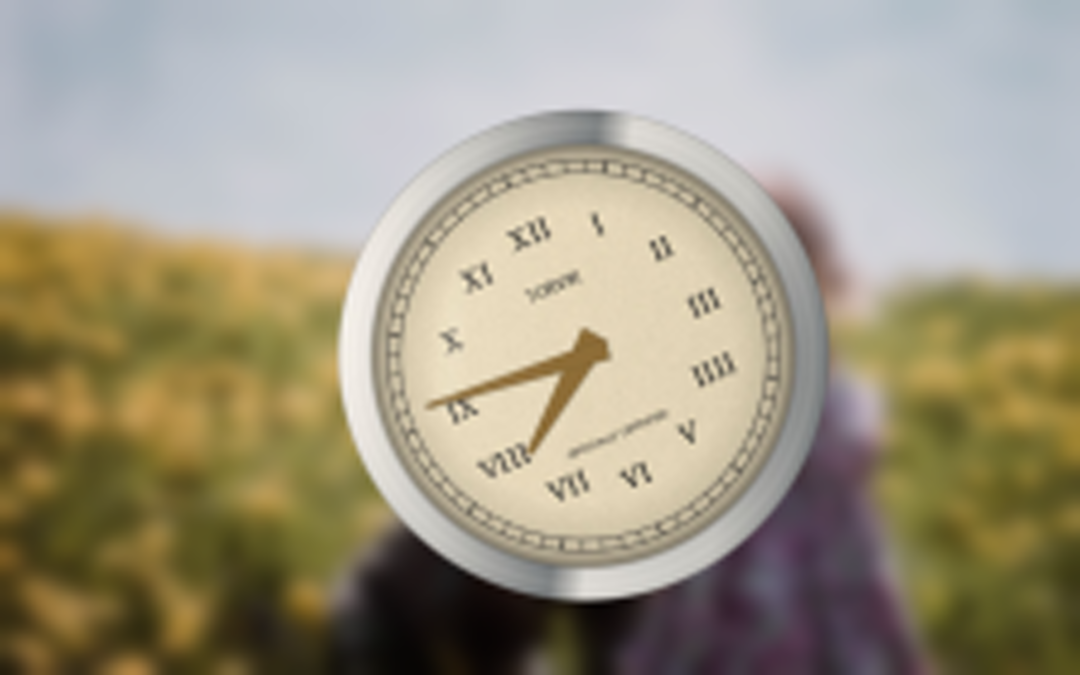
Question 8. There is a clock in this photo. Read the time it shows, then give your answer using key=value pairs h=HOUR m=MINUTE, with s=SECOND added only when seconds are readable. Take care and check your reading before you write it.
h=7 m=46
